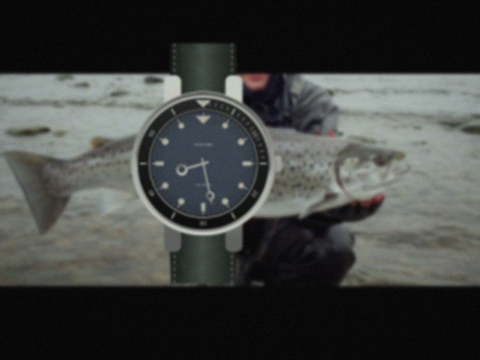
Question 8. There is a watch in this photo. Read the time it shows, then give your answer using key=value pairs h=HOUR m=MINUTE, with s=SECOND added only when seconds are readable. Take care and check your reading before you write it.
h=8 m=28
